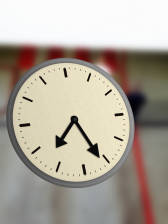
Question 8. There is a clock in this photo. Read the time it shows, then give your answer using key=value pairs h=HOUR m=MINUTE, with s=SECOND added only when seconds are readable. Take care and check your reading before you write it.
h=7 m=26
